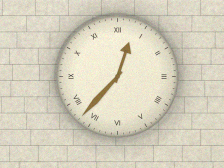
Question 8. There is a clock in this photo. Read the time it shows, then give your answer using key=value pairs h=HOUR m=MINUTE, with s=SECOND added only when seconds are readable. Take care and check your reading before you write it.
h=12 m=37
